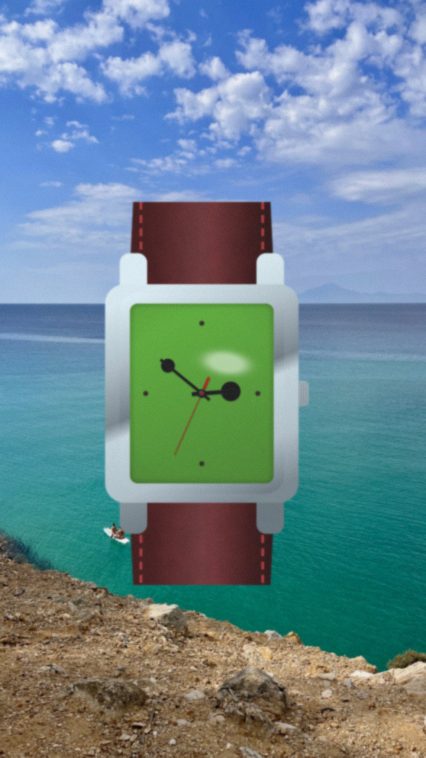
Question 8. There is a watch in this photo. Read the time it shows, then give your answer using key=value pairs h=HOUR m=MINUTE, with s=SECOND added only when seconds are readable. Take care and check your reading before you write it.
h=2 m=51 s=34
